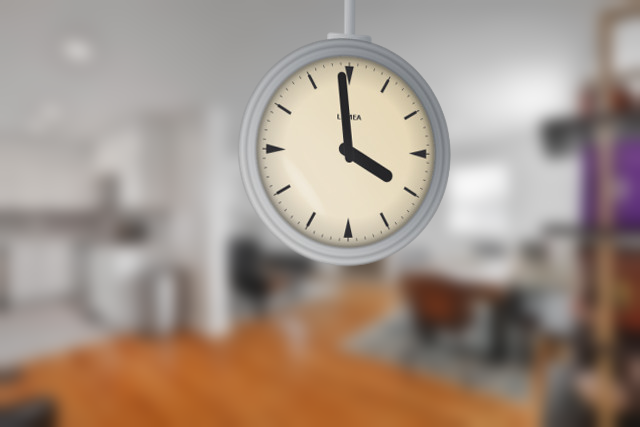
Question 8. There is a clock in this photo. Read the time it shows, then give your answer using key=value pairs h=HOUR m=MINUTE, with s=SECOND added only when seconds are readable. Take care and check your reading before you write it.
h=3 m=59
